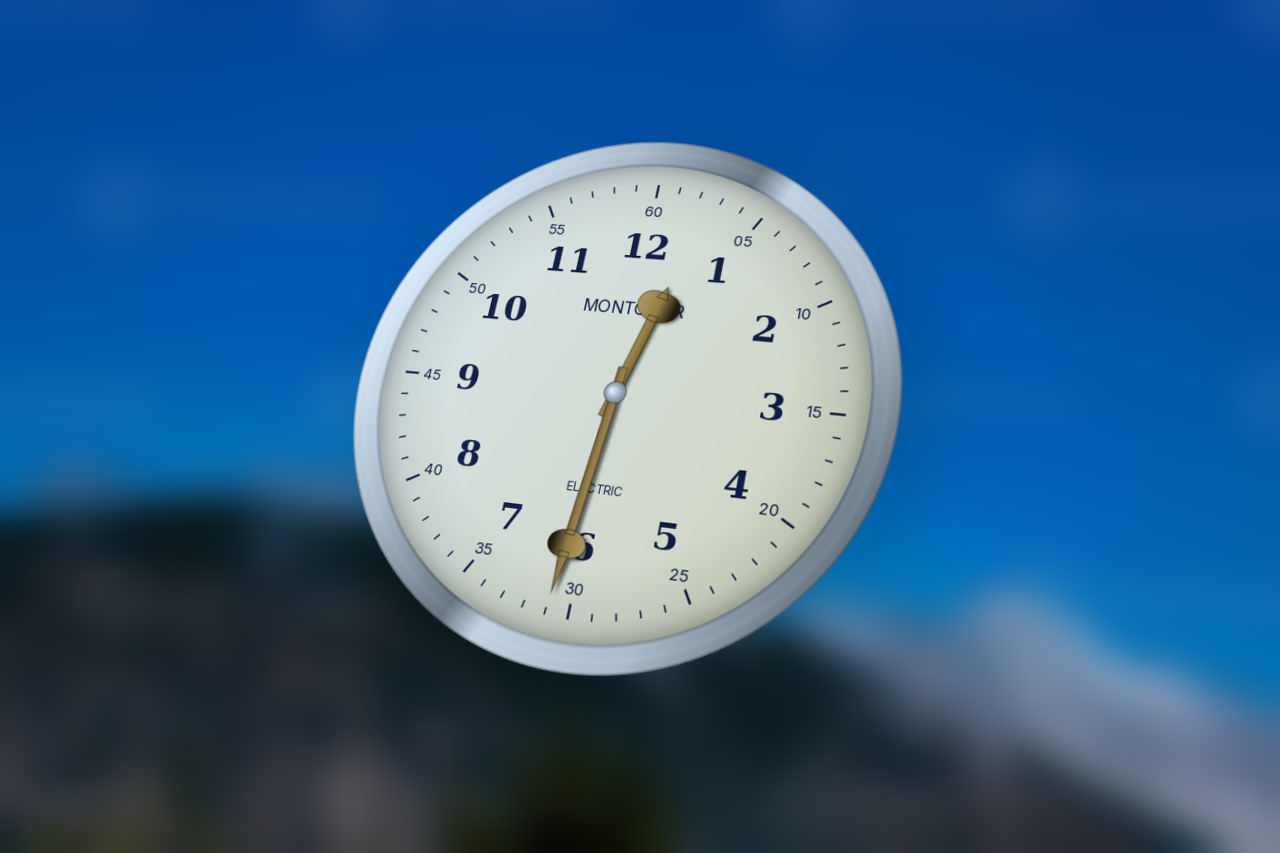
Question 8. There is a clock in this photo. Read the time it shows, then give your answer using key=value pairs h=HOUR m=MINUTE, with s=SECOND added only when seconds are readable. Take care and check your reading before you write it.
h=12 m=31
